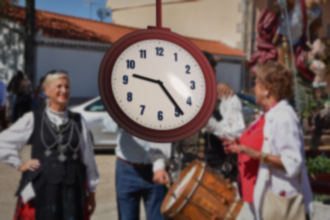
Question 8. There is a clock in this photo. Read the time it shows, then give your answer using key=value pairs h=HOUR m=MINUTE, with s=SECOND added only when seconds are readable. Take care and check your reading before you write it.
h=9 m=24
